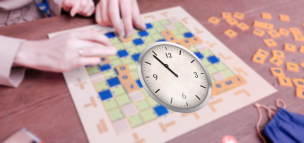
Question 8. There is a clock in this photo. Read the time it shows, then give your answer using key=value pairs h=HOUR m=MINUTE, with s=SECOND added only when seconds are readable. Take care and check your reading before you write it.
h=10 m=54
